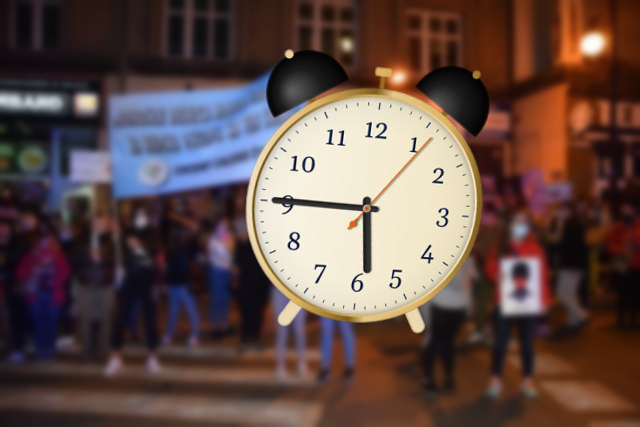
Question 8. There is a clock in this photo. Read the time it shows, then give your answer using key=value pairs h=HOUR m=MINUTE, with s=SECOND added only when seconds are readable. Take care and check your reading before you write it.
h=5 m=45 s=6
